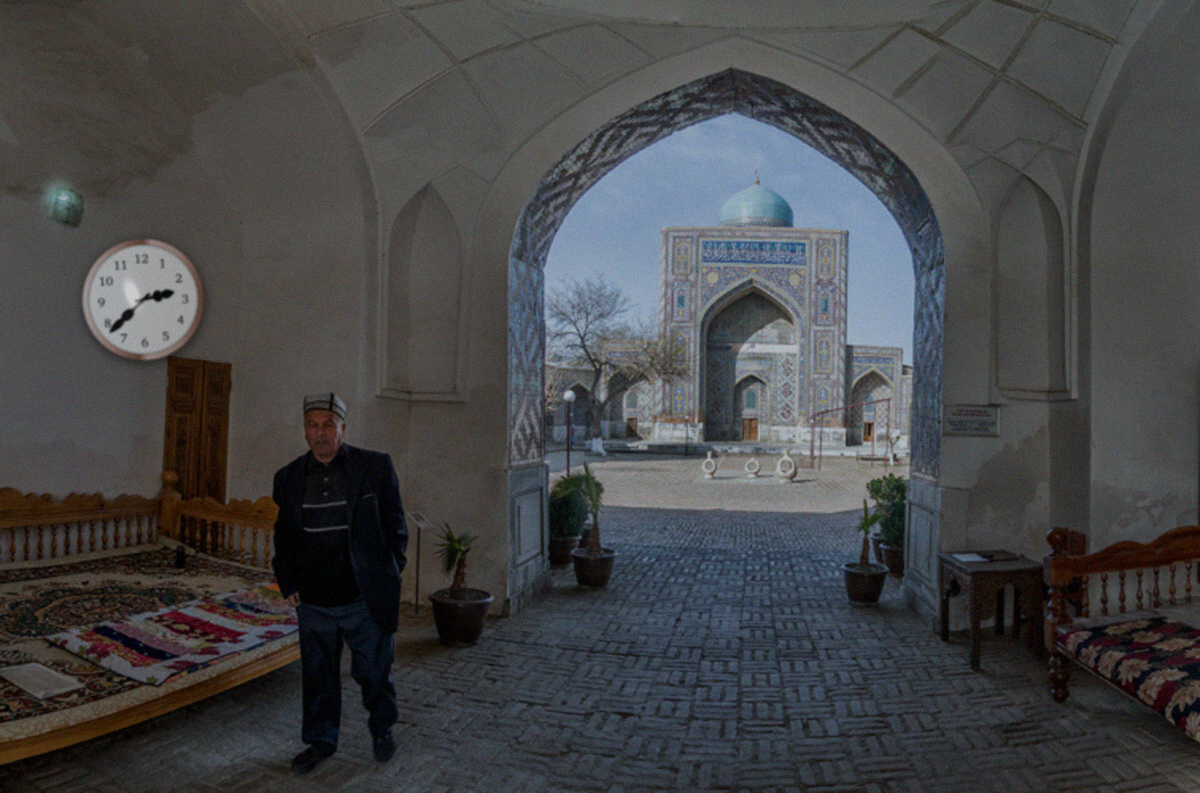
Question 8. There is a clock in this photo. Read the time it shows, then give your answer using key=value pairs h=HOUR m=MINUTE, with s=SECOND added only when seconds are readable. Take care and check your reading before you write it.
h=2 m=38
